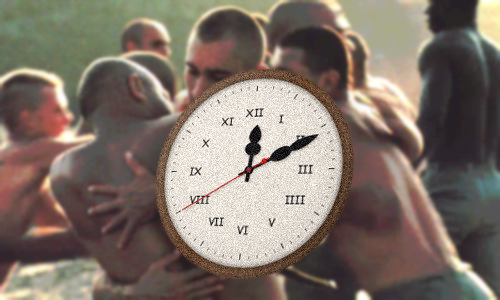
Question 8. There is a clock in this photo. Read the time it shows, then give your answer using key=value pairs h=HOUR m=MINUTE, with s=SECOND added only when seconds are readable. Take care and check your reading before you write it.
h=12 m=10 s=40
